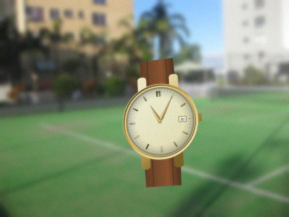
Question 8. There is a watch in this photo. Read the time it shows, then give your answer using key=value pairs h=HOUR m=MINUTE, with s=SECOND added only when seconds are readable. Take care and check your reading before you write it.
h=11 m=5
